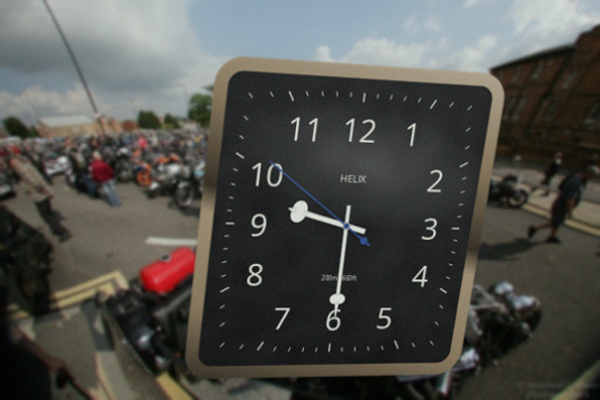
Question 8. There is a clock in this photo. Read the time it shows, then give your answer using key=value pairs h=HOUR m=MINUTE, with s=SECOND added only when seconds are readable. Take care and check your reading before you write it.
h=9 m=29 s=51
